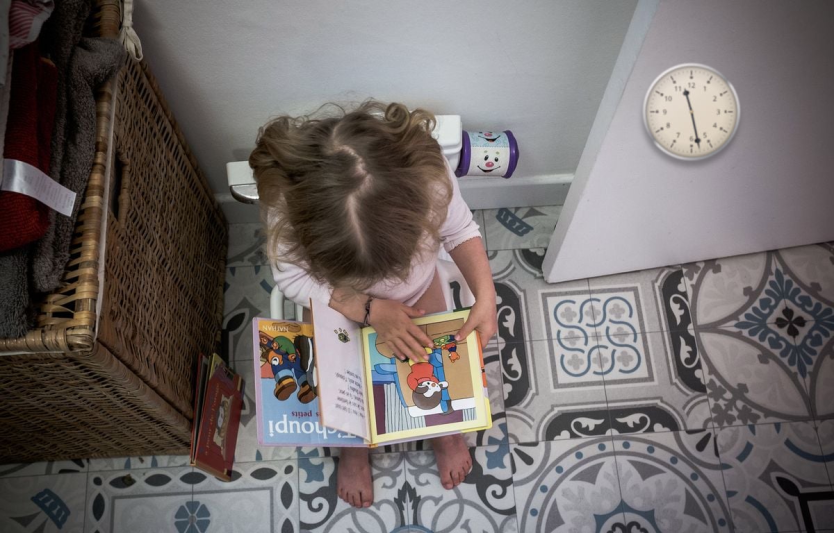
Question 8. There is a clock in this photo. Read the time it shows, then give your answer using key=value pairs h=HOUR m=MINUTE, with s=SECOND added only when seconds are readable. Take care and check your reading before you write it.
h=11 m=28
